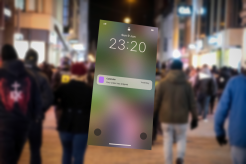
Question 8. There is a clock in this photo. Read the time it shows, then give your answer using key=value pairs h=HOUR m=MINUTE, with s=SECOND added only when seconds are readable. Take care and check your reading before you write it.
h=23 m=20
